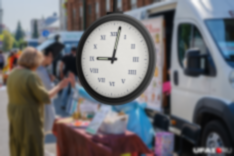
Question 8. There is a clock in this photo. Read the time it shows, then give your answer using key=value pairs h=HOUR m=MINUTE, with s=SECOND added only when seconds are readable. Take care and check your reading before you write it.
h=9 m=2
